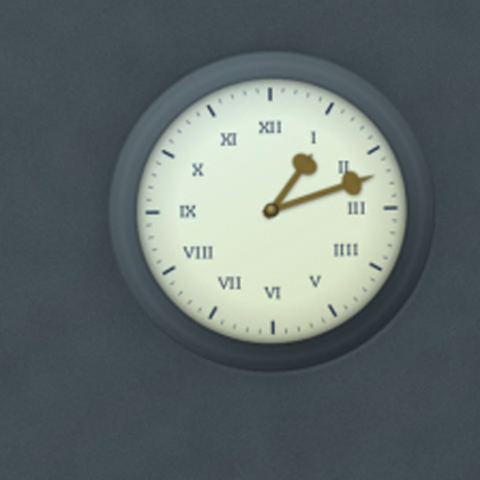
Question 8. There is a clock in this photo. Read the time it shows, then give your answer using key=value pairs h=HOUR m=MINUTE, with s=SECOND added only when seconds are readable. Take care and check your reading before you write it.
h=1 m=12
